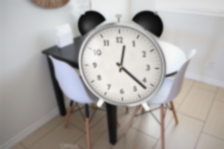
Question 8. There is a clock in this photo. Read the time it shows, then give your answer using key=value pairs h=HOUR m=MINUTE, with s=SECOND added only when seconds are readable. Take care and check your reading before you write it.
h=12 m=22
